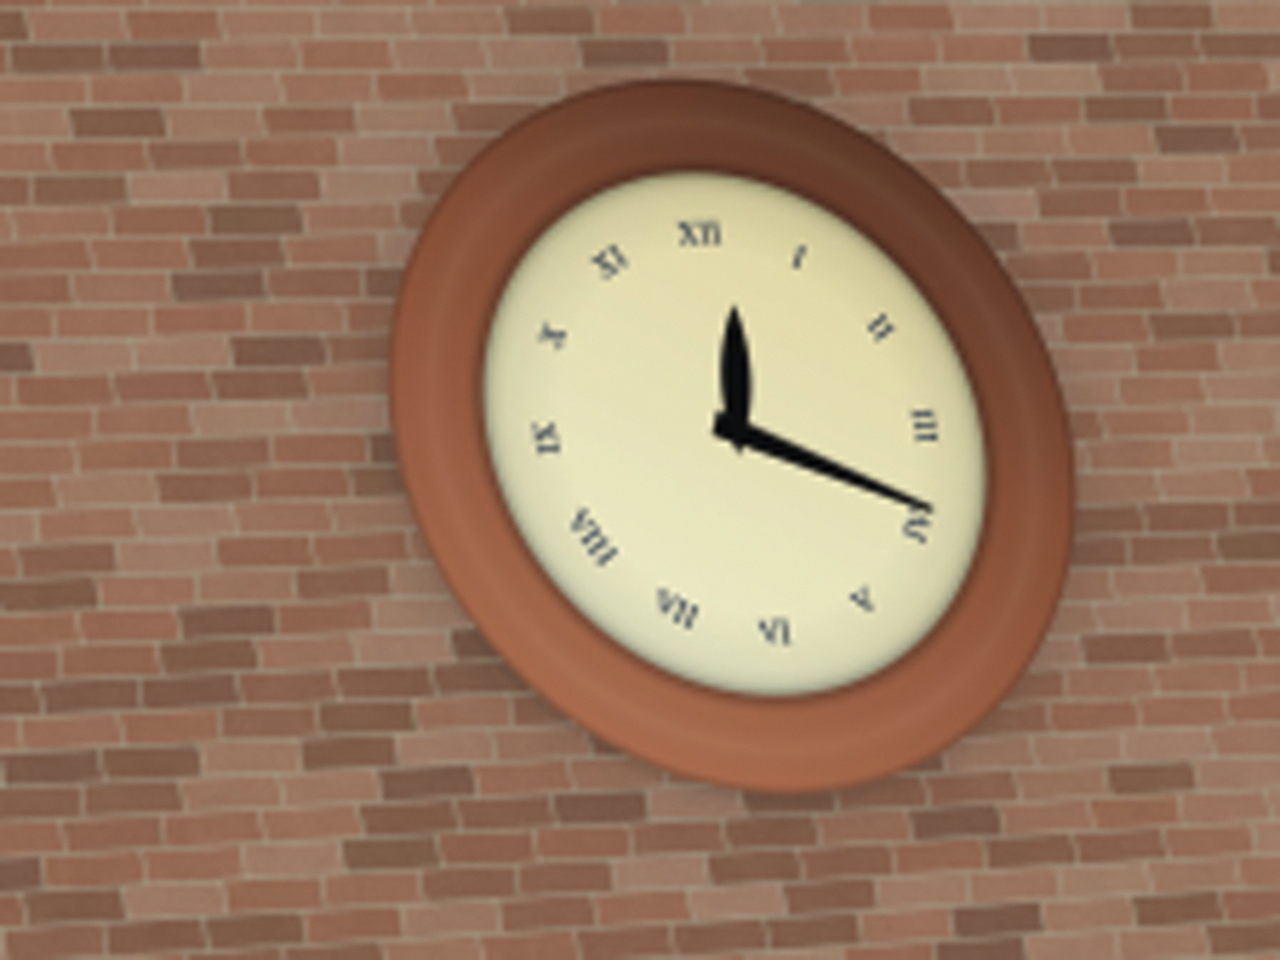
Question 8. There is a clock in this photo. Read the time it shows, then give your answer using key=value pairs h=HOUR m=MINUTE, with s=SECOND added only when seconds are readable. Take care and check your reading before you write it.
h=12 m=19
